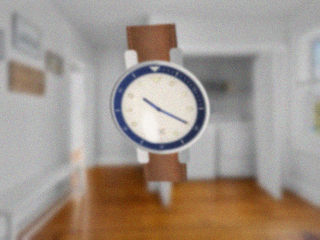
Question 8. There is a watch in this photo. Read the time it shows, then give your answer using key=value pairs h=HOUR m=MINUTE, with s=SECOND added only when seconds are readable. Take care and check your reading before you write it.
h=10 m=20
